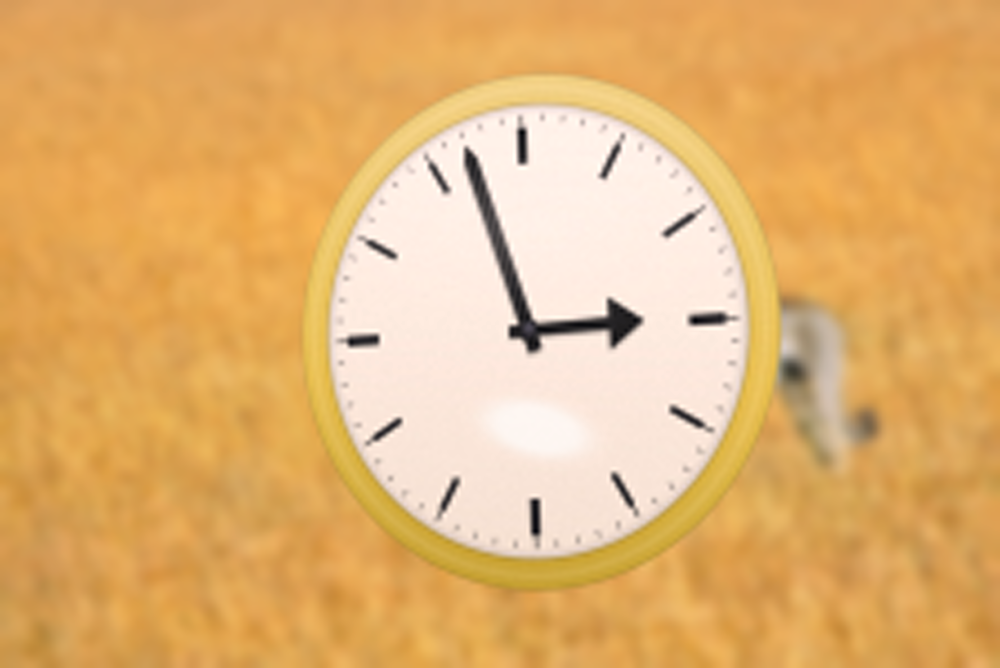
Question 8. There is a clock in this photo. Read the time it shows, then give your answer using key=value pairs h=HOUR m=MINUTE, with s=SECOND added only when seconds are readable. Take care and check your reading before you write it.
h=2 m=57
